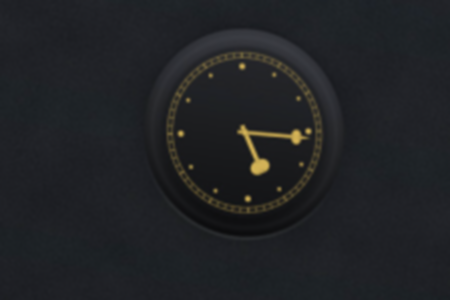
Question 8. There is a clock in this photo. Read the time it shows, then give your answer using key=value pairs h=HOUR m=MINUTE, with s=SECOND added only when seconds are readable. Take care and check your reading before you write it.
h=5 m=16
